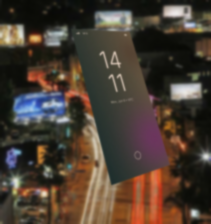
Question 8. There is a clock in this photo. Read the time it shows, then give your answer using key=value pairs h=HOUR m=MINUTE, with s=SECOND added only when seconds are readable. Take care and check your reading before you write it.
h=14 m=11
